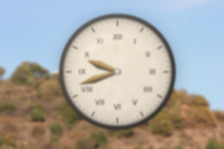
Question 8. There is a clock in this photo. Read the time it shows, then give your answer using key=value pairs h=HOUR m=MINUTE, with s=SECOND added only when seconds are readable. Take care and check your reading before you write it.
h=9 m=42
